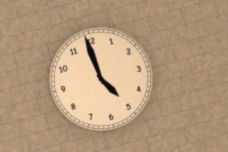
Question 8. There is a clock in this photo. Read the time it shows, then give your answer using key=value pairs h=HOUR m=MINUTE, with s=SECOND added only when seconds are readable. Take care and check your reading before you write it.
h=4 m=59
